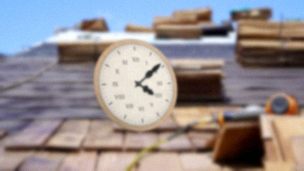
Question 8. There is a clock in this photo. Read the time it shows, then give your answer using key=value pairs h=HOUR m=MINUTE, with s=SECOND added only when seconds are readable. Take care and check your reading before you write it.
h=4 m=9
